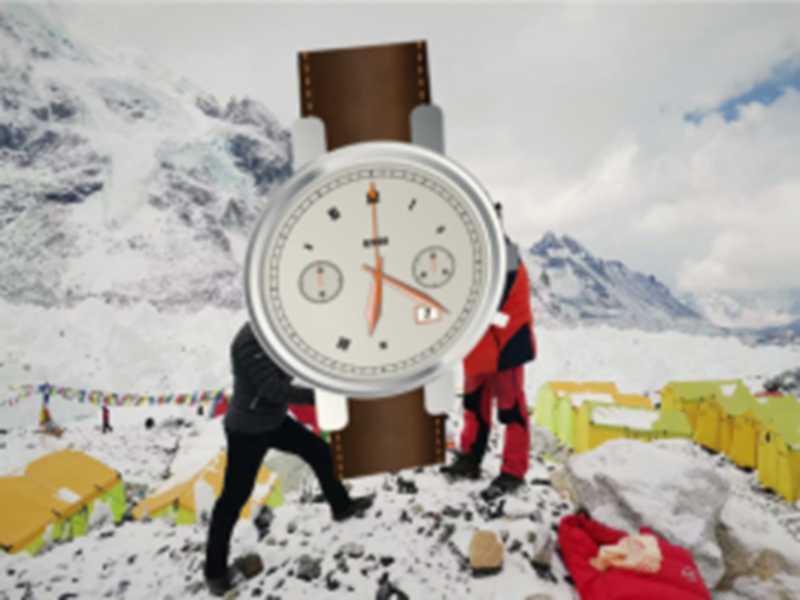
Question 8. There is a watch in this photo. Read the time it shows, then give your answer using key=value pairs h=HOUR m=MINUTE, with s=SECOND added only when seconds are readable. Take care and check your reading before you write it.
h=6 m=21
